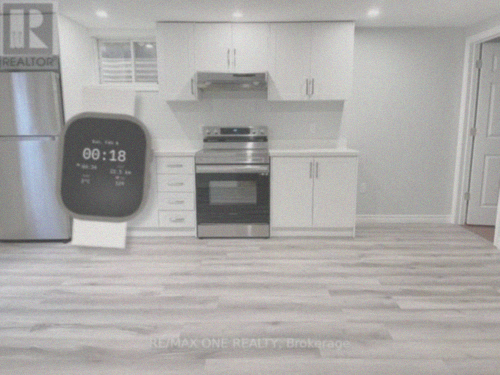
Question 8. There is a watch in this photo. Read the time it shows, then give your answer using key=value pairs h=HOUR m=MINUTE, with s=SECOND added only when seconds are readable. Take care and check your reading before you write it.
h=0 m=18
